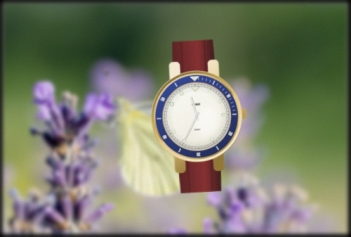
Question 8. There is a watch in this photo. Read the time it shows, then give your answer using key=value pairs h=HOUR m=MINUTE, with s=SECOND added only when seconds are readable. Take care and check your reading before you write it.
h=11 m=35
